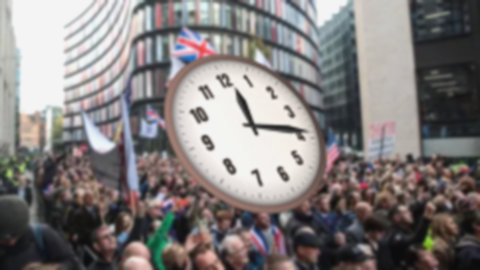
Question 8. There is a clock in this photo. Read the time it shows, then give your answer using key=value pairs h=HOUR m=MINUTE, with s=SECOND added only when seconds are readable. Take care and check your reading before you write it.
h=12 m=19
